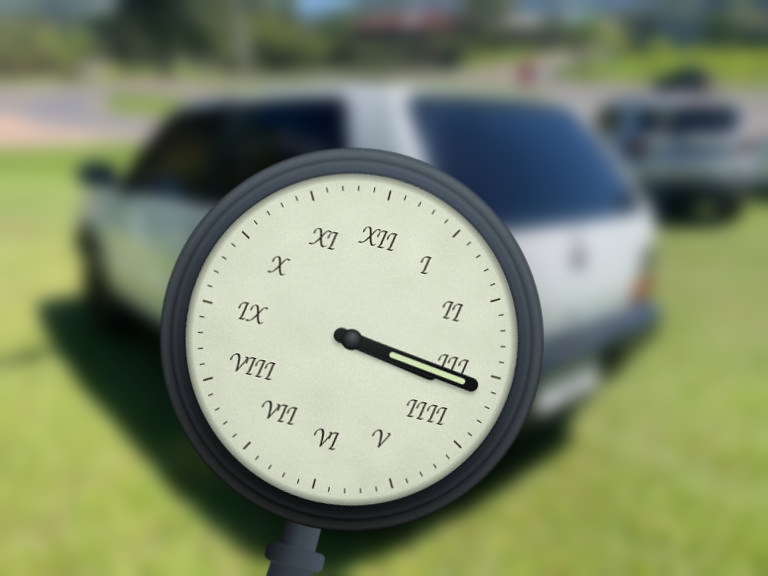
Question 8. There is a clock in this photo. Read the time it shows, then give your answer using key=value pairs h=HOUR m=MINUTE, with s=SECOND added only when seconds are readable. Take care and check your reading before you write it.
h=3 m=16
